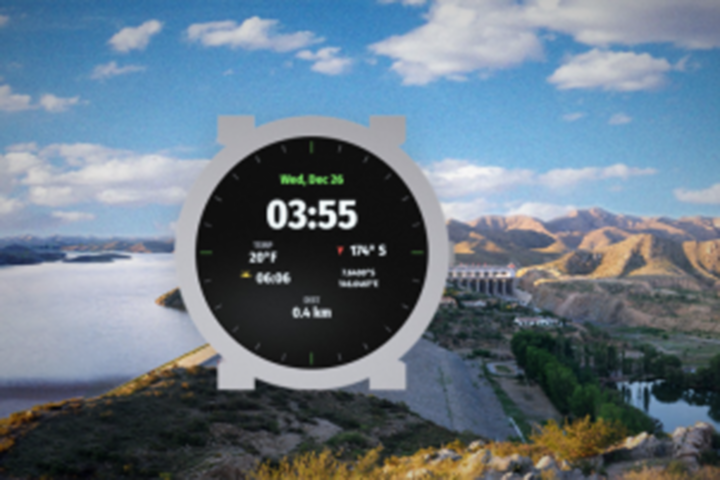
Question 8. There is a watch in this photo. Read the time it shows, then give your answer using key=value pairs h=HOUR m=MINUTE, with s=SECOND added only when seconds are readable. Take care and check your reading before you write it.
h=3 m=55
